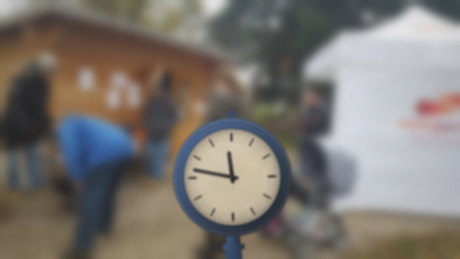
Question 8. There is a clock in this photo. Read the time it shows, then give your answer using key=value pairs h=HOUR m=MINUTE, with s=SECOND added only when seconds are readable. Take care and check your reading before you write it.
h=11 m=47
